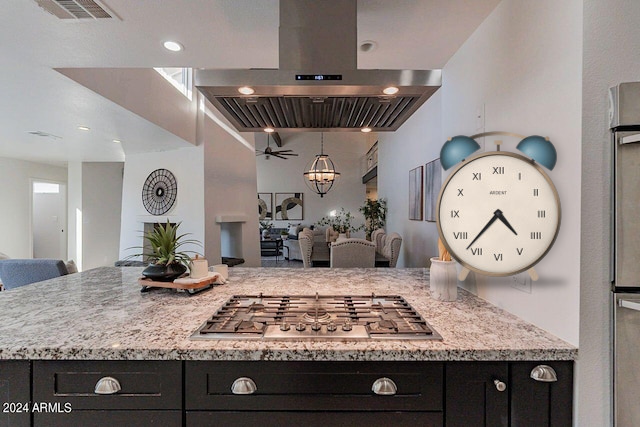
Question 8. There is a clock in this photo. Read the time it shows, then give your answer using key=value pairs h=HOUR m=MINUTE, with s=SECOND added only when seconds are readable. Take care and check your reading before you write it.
h=4 m=37
